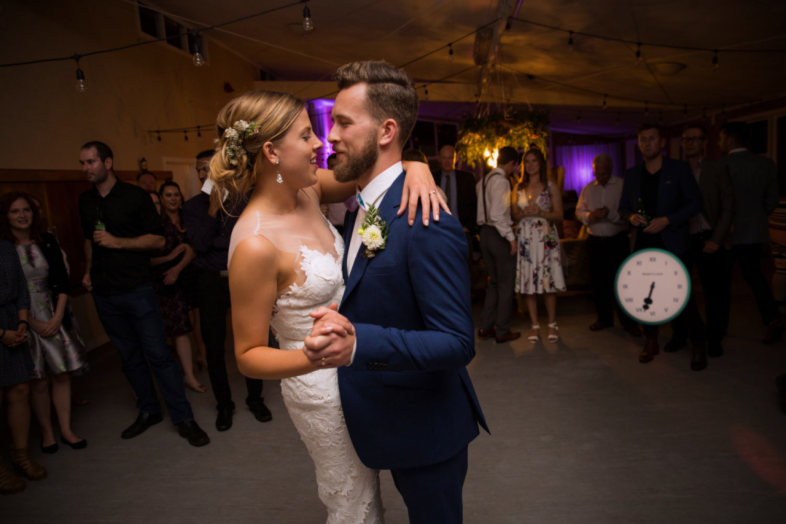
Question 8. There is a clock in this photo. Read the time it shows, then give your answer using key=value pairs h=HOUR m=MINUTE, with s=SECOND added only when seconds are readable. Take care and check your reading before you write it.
h=6 m=33
